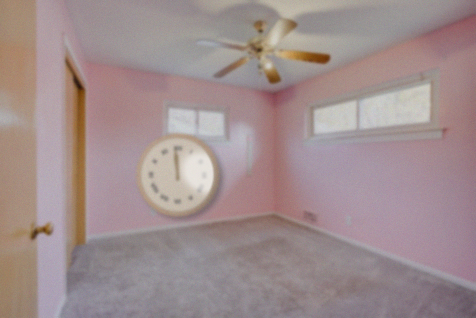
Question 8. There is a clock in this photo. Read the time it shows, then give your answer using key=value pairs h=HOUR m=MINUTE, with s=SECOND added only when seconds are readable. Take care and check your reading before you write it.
h=11 m=59
